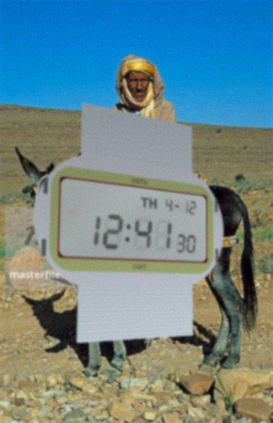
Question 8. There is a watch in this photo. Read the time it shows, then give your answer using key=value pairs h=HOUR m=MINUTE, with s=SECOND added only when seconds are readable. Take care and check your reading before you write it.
h=12 m=41 s=30
